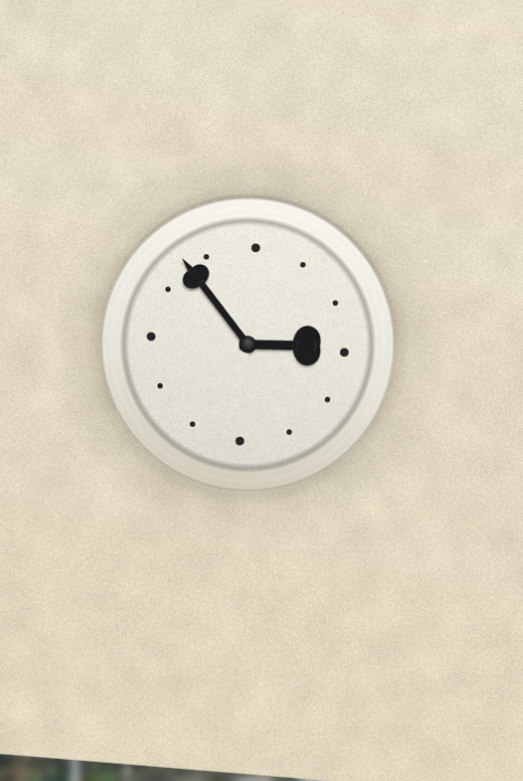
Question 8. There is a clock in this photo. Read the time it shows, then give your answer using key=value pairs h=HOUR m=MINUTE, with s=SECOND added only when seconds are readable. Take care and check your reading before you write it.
h=2 m=53
